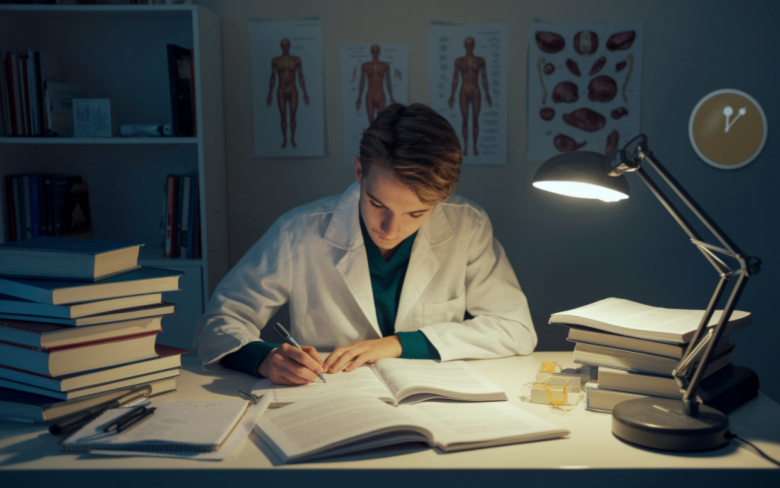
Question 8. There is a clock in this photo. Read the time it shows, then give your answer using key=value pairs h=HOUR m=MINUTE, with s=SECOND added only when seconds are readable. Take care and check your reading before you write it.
h=12 m=7
